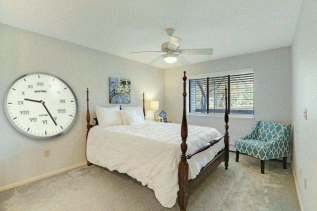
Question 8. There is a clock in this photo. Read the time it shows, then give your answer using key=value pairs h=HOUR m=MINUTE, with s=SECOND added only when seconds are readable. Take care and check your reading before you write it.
h=9 m=26
